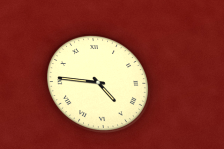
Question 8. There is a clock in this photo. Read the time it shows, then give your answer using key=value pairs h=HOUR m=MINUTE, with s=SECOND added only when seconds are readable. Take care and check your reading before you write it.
h=4 m=46
